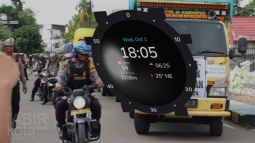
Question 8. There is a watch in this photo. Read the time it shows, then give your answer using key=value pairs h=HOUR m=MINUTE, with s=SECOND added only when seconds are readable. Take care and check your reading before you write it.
h=18 m=5
